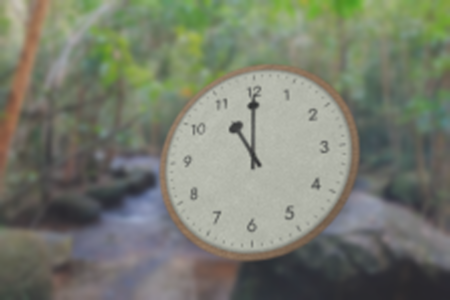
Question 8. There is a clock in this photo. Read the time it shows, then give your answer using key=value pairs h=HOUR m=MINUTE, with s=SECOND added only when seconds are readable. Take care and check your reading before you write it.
h=11 m=0
